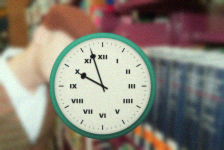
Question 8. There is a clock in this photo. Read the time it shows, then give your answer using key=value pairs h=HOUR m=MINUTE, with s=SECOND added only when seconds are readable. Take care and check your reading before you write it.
h=9 m=57
